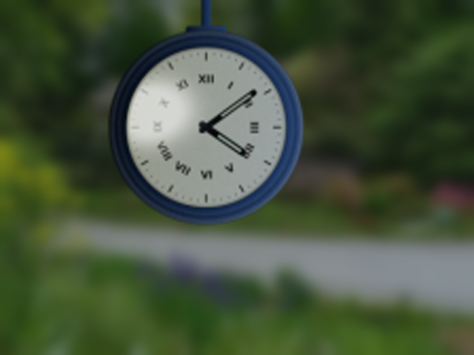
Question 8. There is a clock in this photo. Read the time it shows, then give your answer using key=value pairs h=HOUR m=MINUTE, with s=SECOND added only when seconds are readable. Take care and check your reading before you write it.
h=4 m=9
